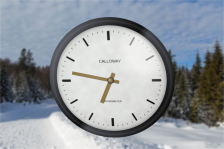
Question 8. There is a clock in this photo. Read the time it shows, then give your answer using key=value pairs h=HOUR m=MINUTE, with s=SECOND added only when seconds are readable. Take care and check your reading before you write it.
h=6 m=47
